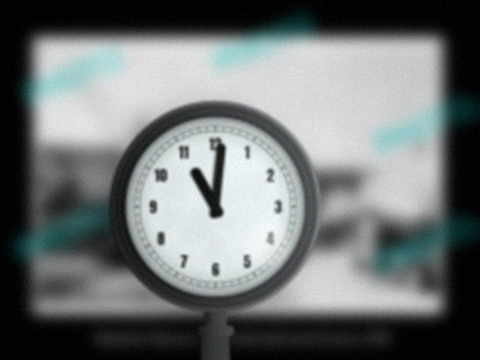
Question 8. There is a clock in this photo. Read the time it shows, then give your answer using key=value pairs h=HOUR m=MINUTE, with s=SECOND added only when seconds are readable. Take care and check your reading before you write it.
h=11 m=1
